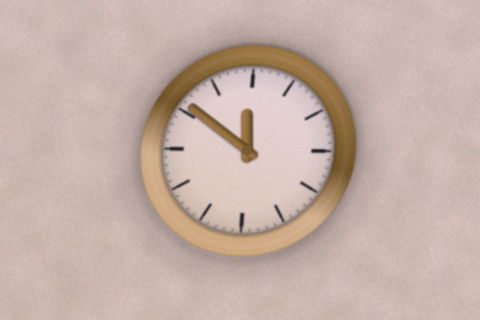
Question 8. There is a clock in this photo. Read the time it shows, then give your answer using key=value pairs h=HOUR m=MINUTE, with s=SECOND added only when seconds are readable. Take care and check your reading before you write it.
h=11 m=51
